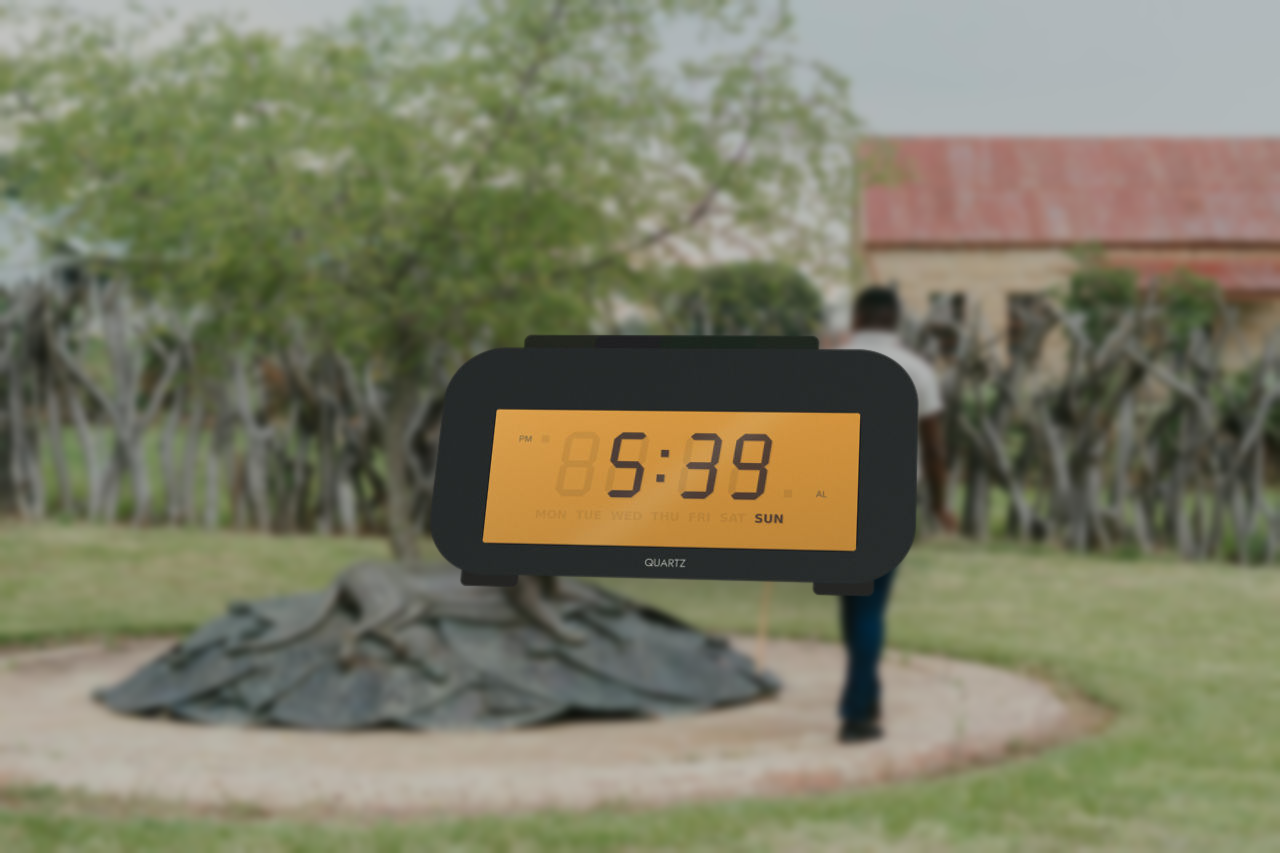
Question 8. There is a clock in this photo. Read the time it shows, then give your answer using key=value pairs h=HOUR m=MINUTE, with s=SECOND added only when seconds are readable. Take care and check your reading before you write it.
h=5 m=39
